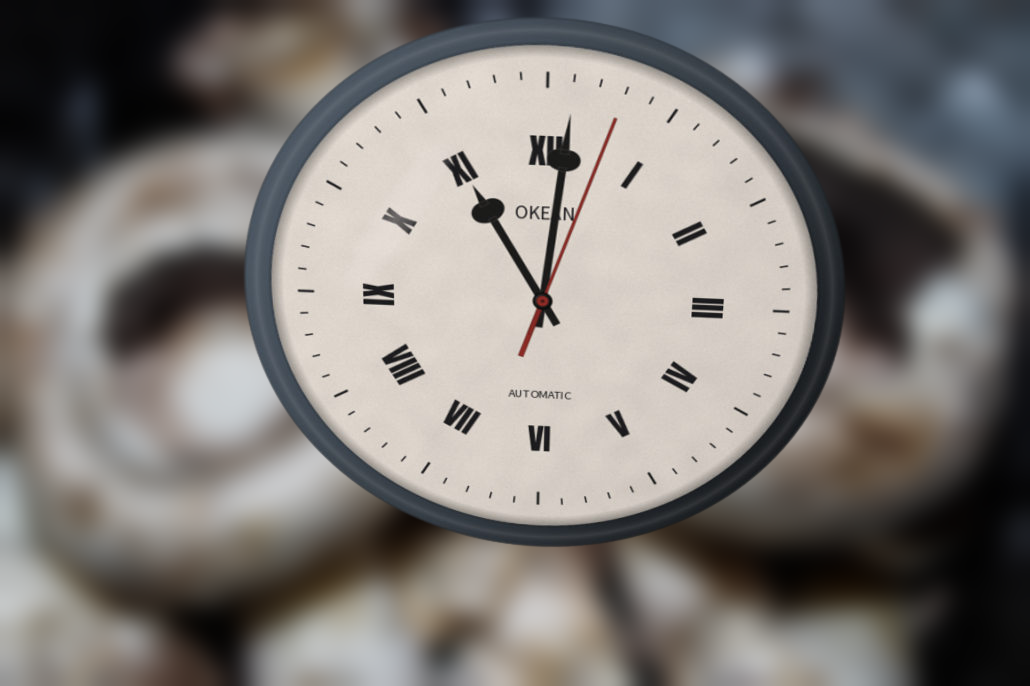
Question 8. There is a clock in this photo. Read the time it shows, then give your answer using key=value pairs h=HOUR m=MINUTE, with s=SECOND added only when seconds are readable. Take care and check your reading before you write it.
h=11 m=1 s=3
